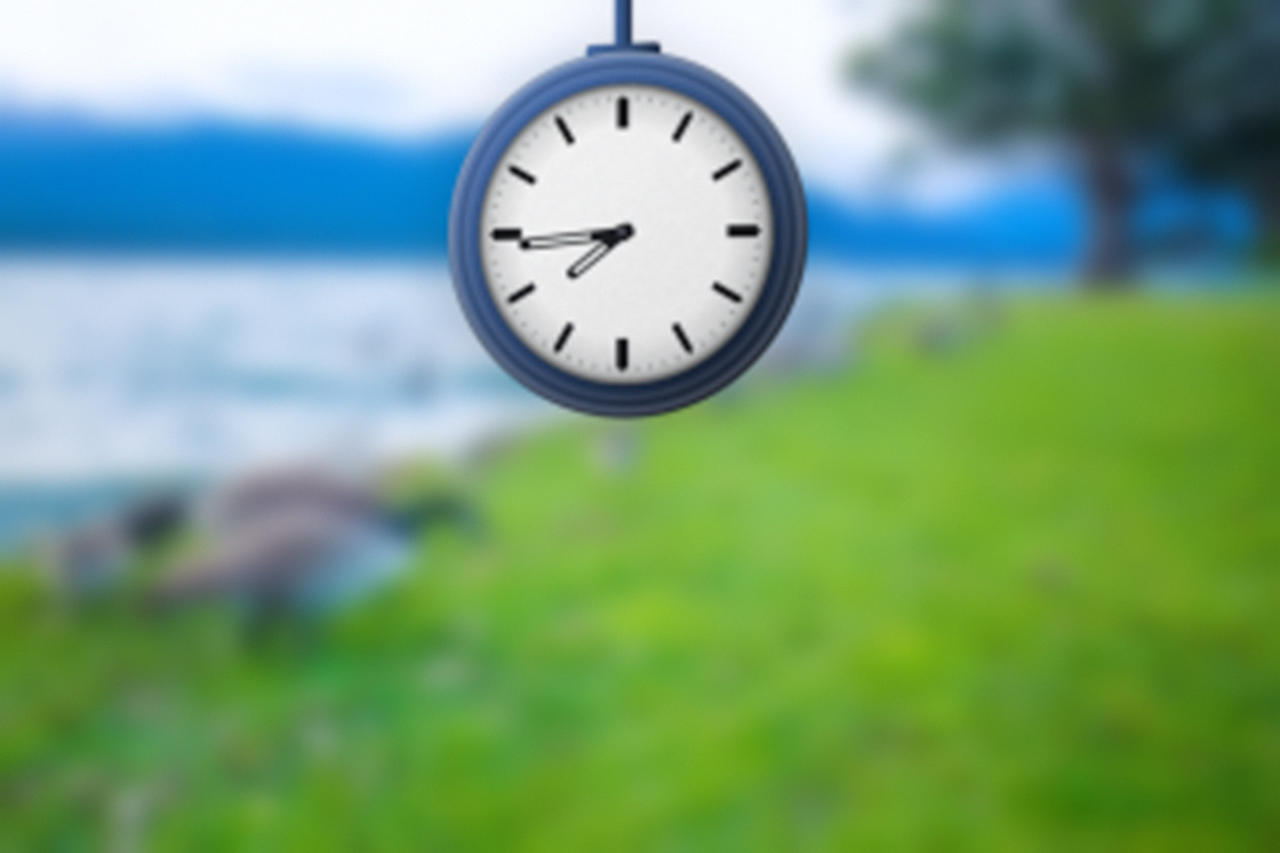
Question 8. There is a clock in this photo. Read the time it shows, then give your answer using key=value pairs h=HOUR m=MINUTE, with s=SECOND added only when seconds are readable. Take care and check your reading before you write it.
h=7 m=44
